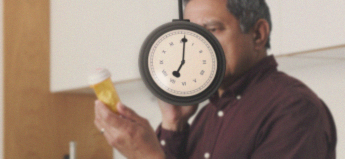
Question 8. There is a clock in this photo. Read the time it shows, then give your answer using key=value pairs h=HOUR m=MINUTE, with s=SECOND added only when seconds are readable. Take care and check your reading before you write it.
h=7 m=1
